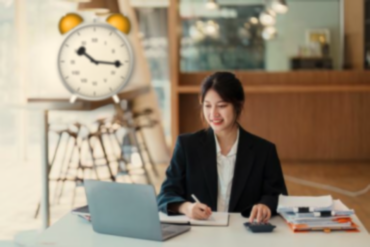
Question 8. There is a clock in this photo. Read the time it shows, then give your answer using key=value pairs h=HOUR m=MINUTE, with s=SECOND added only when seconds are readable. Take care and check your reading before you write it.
h=10 m=16
